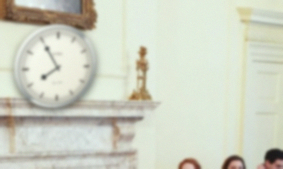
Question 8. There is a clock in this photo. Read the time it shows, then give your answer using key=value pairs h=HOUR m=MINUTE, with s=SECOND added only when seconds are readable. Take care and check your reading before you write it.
h=7 m=55
